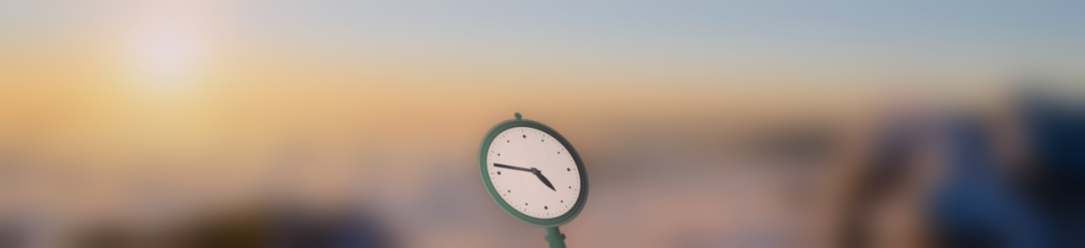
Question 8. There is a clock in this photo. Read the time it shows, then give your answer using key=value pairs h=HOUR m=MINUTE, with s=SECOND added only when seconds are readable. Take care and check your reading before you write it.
h=4 m=47
